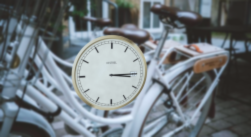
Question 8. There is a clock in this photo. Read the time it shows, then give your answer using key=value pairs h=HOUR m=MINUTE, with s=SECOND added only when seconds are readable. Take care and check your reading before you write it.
h=3 m=15
